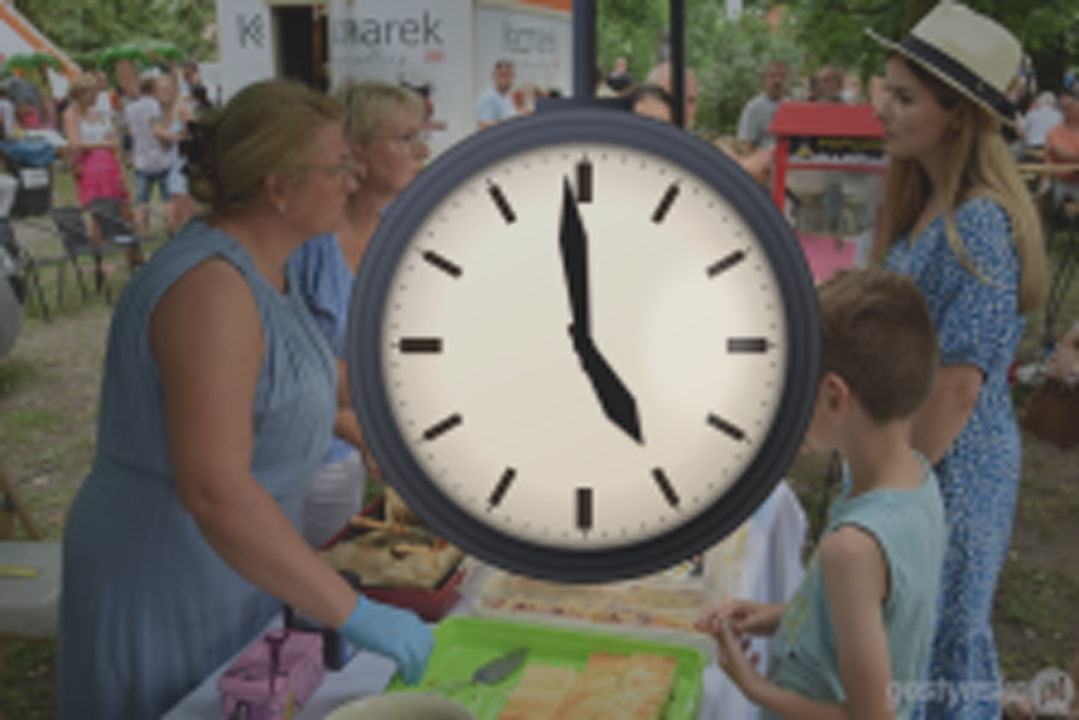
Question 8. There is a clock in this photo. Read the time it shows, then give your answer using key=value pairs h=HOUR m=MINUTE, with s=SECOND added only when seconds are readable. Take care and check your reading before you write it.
h=4 m=59
